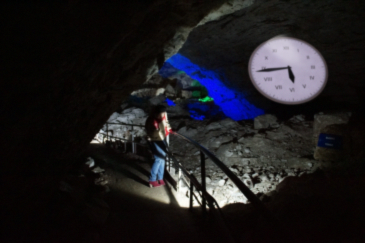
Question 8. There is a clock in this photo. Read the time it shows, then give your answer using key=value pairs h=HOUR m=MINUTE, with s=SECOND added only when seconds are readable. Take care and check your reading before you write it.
h=5 m=44
